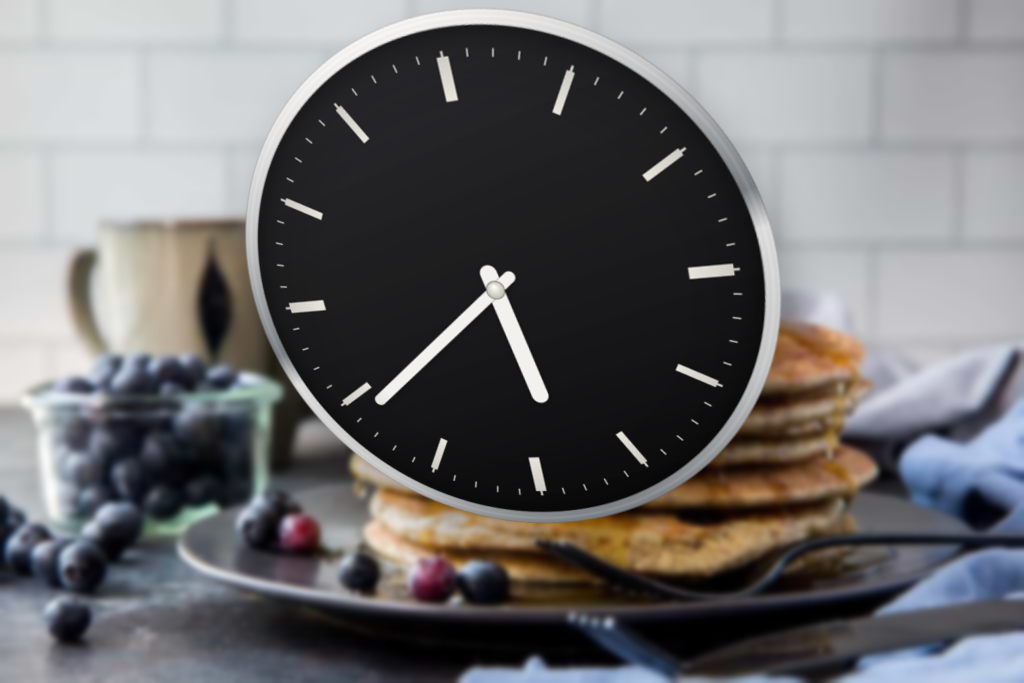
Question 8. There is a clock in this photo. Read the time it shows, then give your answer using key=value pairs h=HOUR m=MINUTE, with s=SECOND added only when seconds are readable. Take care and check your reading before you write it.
h=5 m=39
